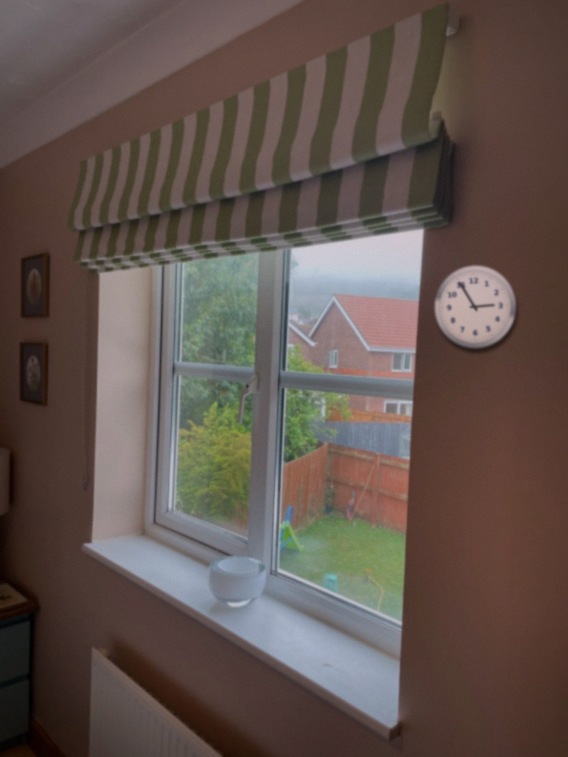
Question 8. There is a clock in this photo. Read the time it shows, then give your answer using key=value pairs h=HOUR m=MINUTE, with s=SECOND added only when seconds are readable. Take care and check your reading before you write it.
h=2 m=55
